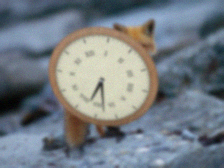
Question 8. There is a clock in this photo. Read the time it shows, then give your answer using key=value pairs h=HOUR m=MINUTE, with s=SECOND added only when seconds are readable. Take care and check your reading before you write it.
h=7 m=33
